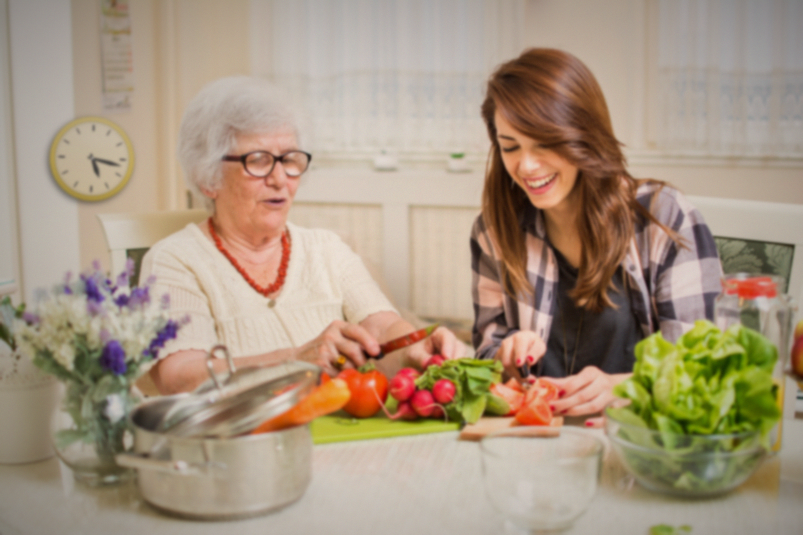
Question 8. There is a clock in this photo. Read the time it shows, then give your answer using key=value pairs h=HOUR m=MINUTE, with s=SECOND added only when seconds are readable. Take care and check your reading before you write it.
h=5 m=17
